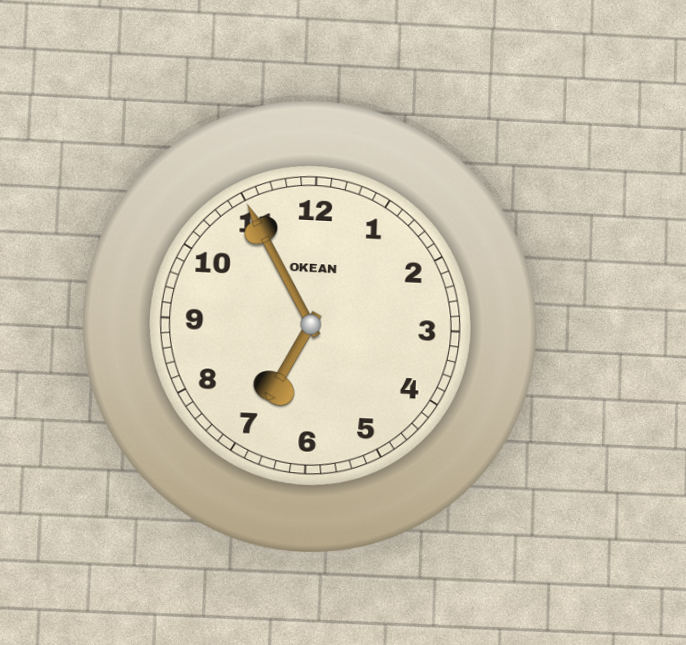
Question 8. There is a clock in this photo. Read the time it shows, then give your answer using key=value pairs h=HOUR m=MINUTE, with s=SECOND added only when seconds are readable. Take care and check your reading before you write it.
h=6 m=55
